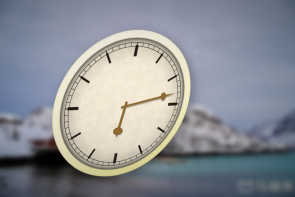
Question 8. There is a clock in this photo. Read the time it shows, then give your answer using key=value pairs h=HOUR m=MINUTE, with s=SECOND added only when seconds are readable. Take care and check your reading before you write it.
h=6 m=13
